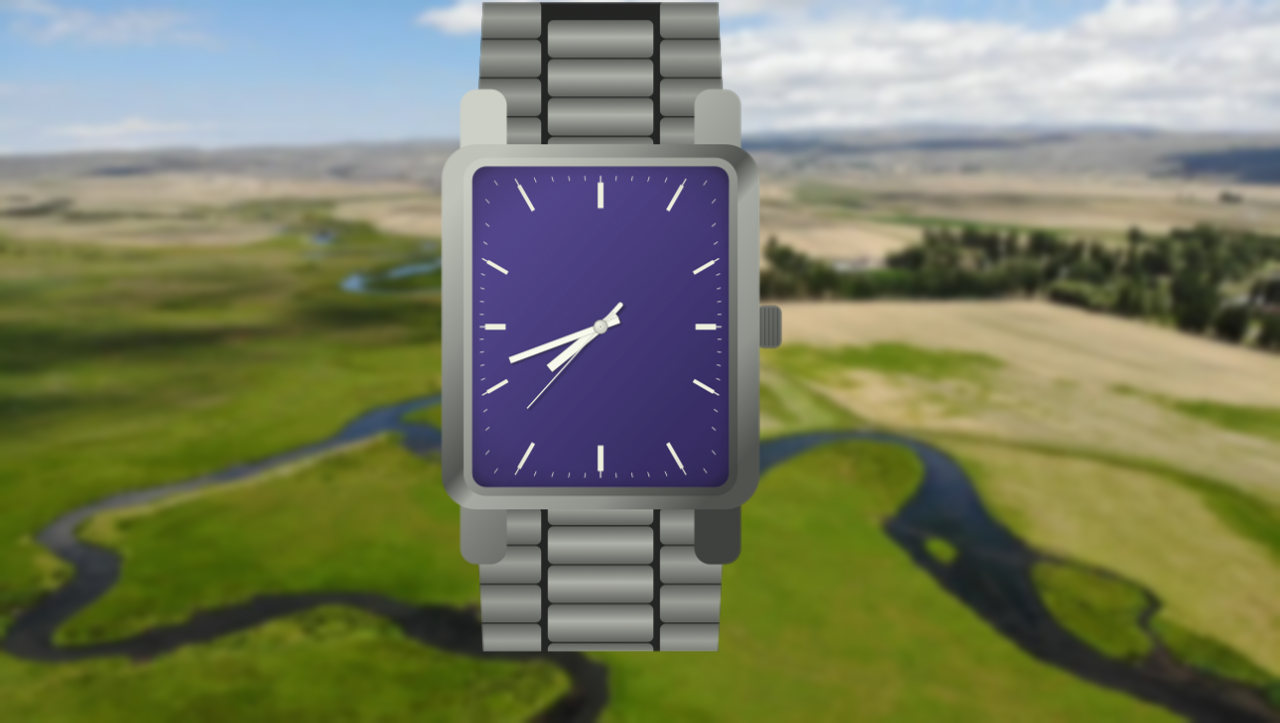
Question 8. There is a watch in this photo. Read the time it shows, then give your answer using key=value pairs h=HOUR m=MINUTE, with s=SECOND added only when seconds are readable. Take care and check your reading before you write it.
h=7 m=41 s=37
